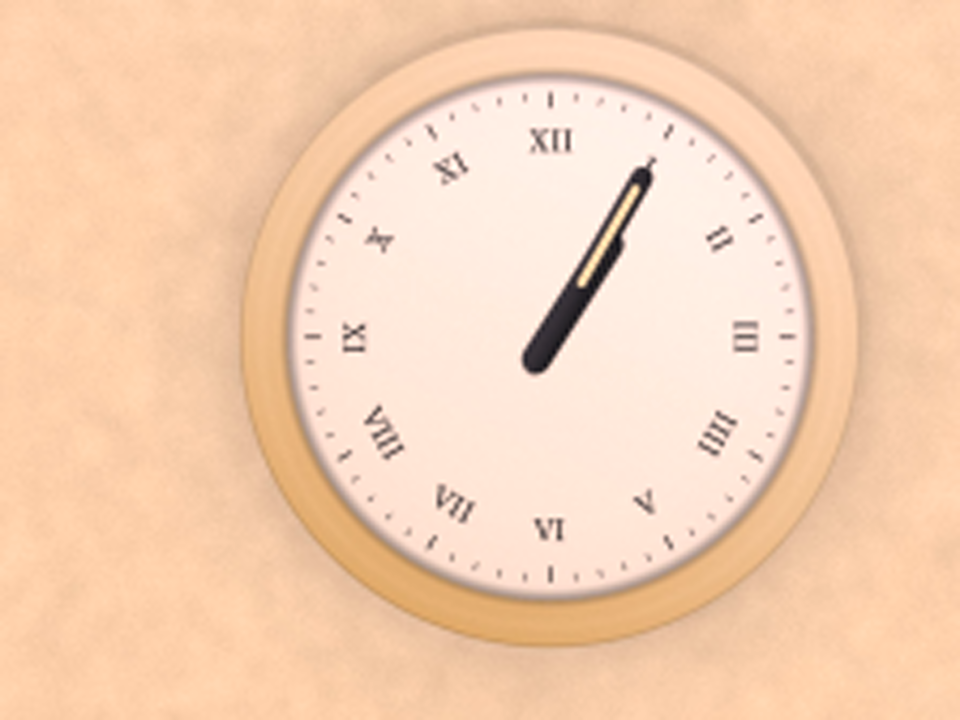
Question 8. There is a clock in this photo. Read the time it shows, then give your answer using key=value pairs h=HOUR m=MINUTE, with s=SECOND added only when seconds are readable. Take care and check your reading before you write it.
h=1 m=5
